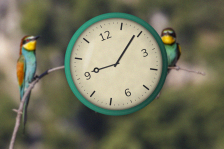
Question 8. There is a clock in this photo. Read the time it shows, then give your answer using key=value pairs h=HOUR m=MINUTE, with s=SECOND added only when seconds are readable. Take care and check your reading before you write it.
h=9 m=9
